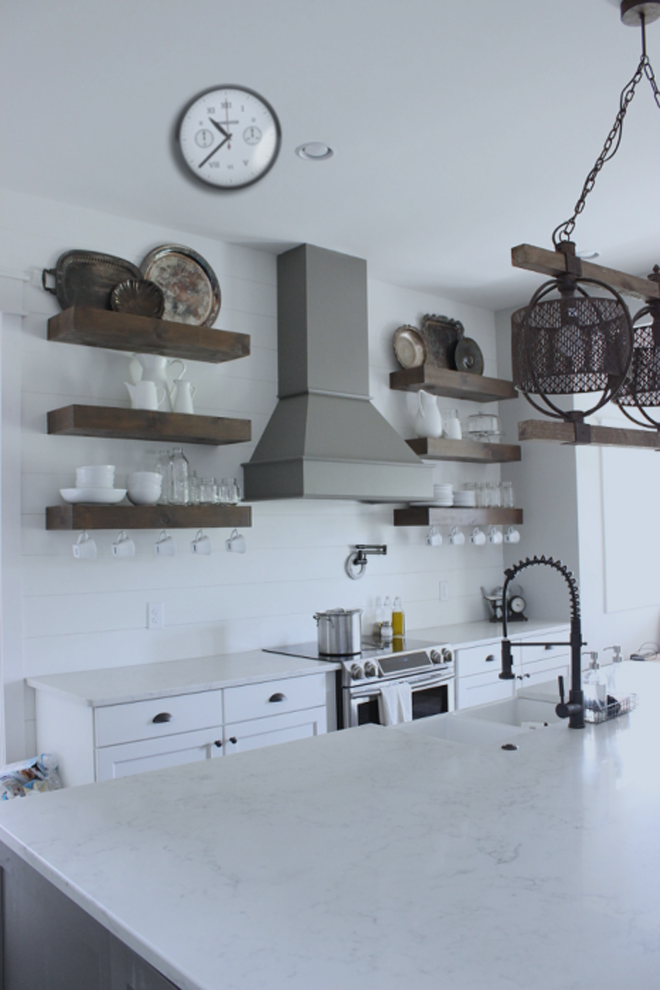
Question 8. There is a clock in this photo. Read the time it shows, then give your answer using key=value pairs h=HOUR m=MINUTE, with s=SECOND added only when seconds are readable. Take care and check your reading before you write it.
h=10 m=38
